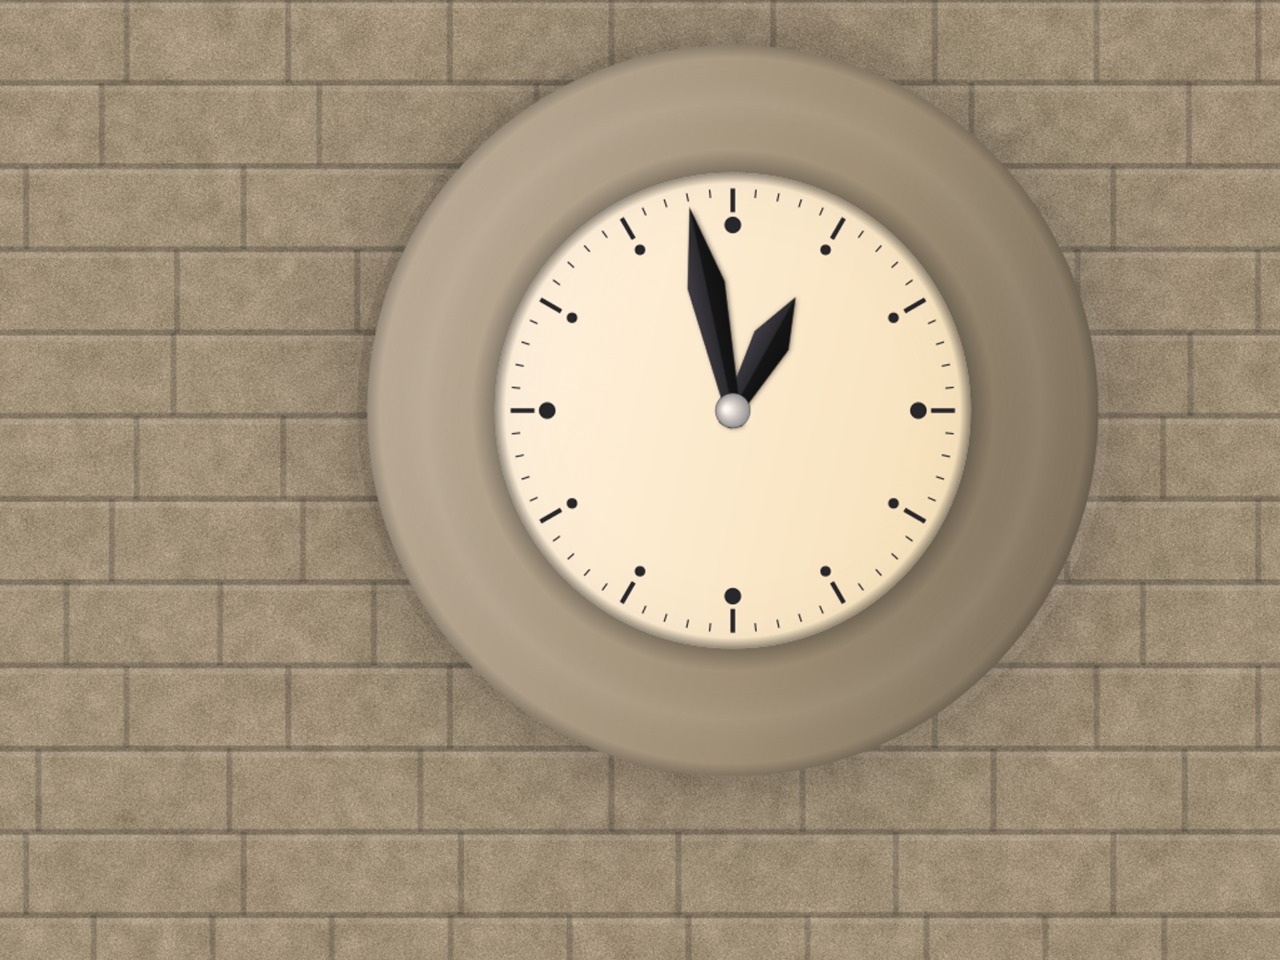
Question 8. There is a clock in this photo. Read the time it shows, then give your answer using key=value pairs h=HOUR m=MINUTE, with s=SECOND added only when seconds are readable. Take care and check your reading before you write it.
h=12 m=58
